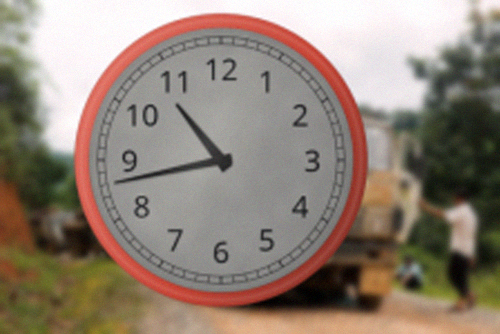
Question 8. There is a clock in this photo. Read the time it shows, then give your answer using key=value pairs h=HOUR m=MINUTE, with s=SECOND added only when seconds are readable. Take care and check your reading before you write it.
h=10 m=43
